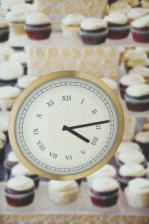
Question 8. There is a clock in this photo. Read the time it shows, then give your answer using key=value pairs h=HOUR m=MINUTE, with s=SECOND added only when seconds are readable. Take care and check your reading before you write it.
h=4 m=14
